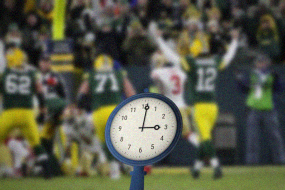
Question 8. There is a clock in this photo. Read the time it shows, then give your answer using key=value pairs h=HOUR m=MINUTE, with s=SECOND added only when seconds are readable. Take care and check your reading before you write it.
h=3 m=1
